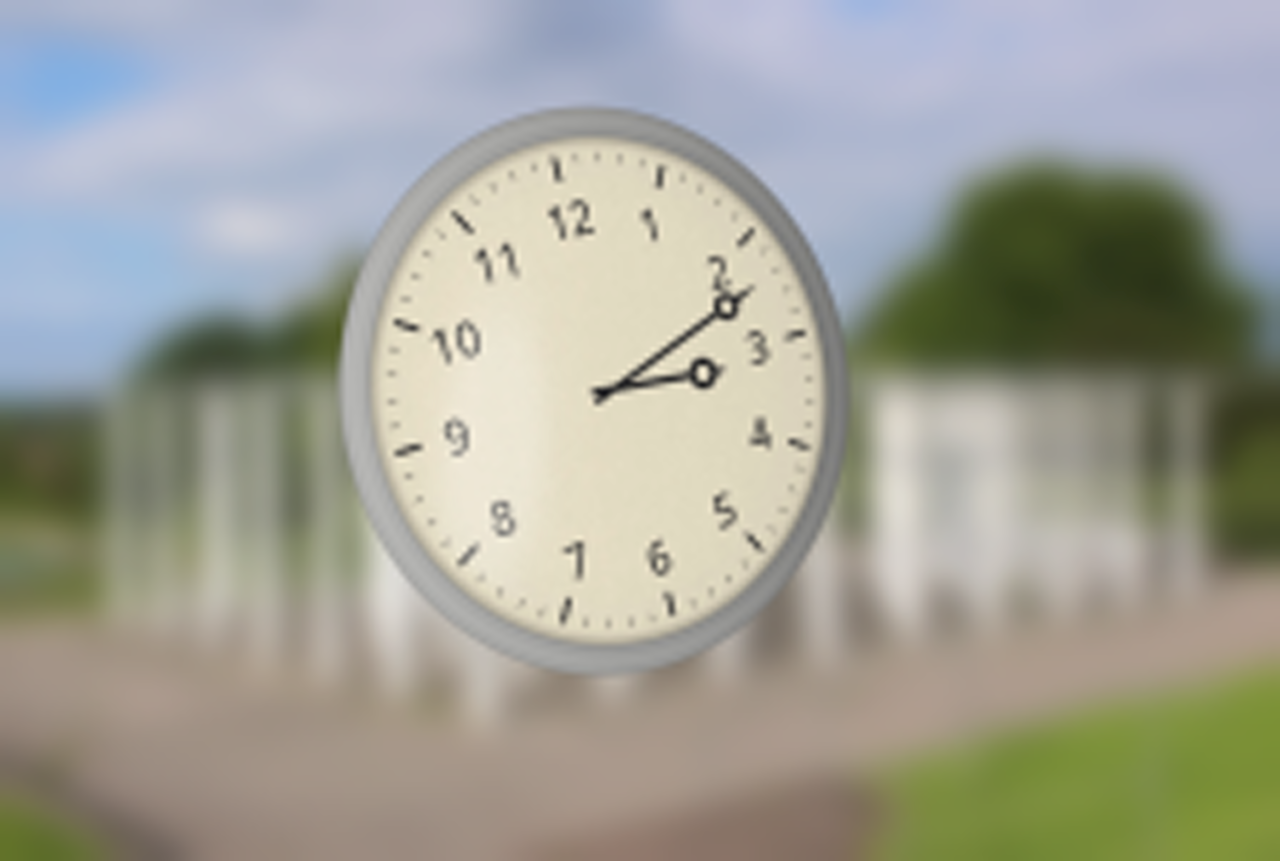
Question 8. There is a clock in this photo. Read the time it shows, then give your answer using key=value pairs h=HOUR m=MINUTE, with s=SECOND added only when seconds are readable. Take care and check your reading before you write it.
h=3 m=12
